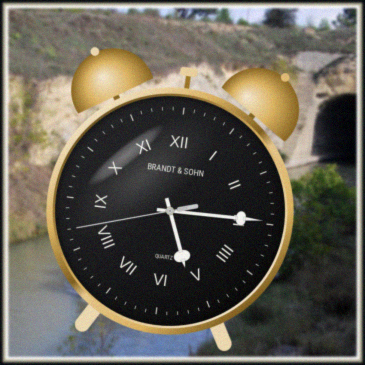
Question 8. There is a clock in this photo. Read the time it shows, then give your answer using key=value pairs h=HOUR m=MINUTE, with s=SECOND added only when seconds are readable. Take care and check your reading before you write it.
h=5 m=14 s=42
